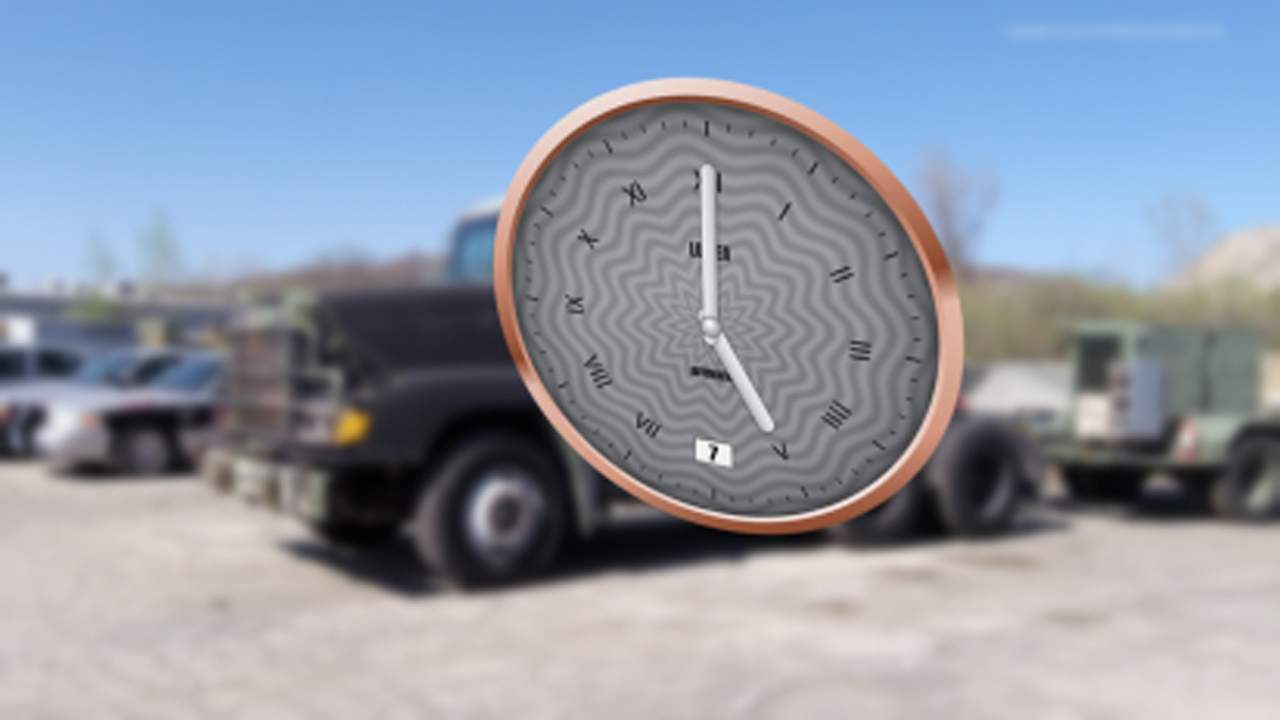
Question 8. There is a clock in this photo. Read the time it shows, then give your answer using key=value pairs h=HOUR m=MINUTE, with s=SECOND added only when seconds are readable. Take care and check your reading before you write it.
h=5 m=0
